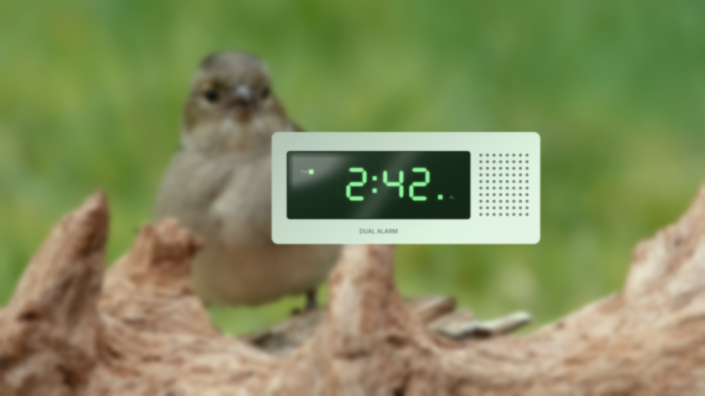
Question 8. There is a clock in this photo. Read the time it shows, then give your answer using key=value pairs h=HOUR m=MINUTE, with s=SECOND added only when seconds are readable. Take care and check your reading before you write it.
h=2 m=42
